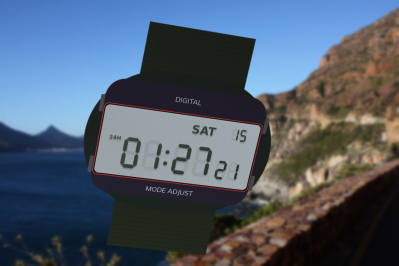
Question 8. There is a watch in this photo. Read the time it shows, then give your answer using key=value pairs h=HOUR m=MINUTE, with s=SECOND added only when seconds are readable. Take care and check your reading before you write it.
h=1 m=27 s=21
